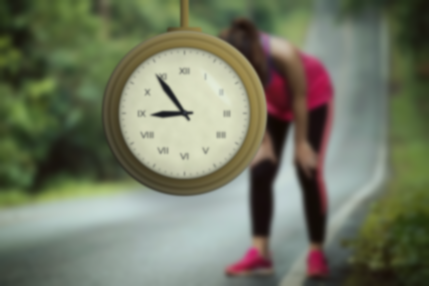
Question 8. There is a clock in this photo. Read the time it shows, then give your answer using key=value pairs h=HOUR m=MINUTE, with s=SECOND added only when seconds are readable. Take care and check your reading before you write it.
h=8 m=54
